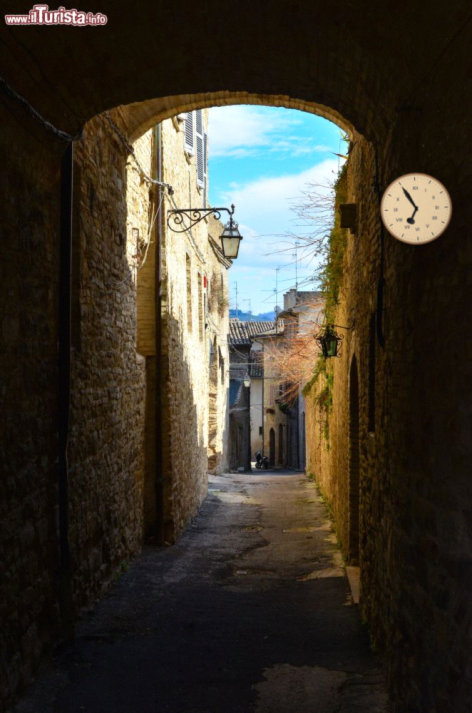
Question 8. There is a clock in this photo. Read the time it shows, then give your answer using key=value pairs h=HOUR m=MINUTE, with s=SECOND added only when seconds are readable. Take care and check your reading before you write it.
h=6 m=55
